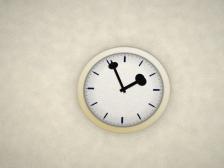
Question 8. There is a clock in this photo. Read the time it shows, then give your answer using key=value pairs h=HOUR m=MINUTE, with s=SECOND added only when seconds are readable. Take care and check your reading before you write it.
h=1 m=56
